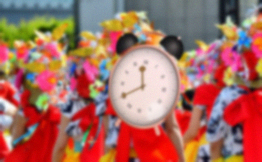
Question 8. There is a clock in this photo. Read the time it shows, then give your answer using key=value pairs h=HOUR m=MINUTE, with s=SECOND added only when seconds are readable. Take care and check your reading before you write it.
h=11 m=40
